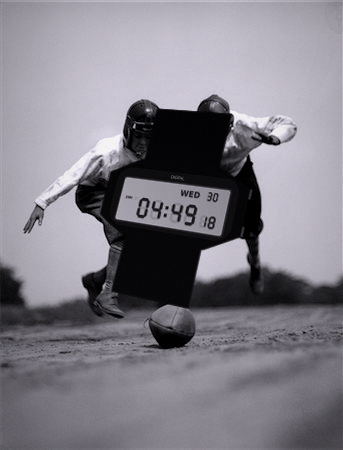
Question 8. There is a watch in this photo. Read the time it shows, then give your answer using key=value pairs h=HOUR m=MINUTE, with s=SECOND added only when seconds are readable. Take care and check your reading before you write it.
h=4 m=49 s=18
